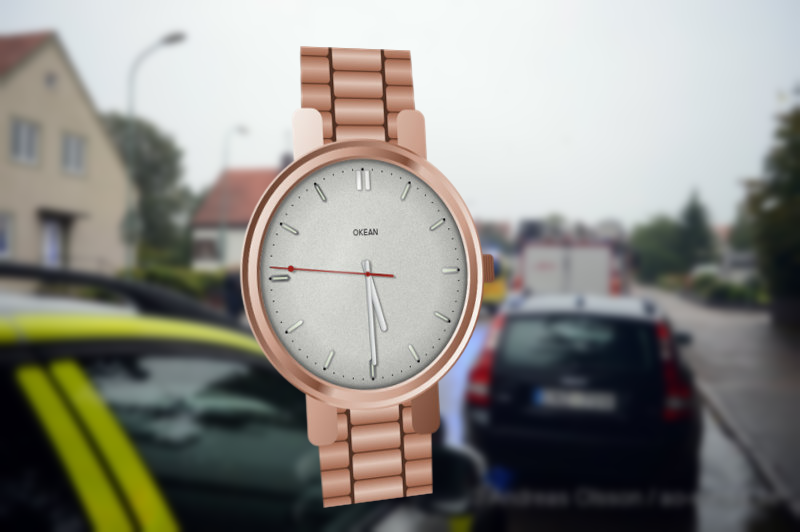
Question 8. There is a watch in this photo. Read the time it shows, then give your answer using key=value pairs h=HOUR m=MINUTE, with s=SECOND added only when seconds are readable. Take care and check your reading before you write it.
h=5 m=29 s=46
